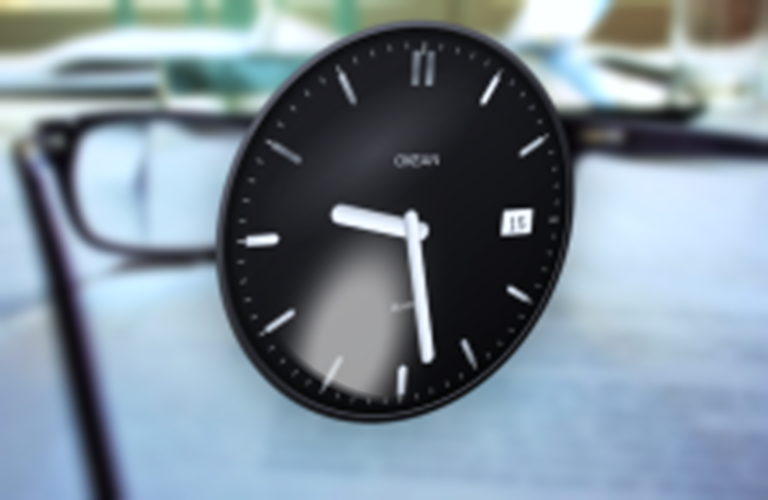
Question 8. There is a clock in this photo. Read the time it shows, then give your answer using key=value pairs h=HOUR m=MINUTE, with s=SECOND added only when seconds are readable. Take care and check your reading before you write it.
h=9 m=28
